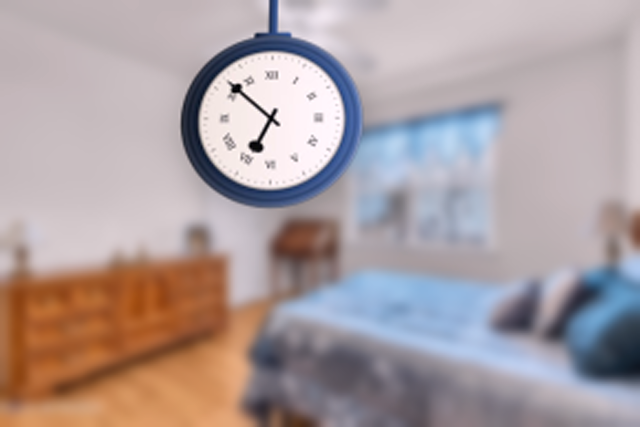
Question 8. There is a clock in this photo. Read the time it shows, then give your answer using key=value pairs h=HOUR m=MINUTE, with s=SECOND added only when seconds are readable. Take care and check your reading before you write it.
h=6 m=52
